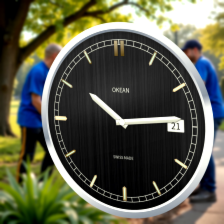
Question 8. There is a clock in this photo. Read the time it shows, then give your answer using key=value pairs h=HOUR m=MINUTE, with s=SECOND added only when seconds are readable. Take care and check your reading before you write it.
h=10 m=14
